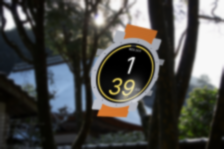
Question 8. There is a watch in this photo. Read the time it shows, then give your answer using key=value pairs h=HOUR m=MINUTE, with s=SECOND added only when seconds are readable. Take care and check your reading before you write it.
h=1 m=39
